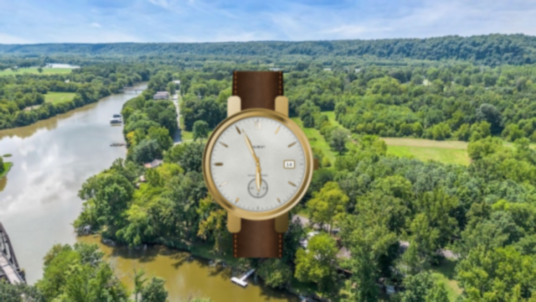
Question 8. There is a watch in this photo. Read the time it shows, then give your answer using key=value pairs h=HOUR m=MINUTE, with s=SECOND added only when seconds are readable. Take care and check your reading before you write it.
h=5 m=56
